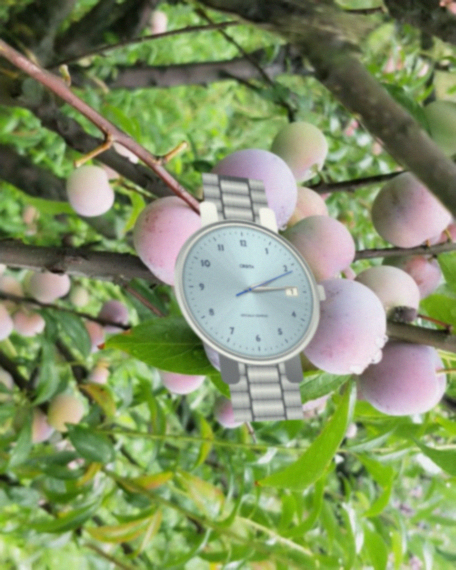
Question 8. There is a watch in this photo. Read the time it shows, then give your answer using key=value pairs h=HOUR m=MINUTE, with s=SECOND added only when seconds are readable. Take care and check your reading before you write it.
h=2 m=14 s=11
